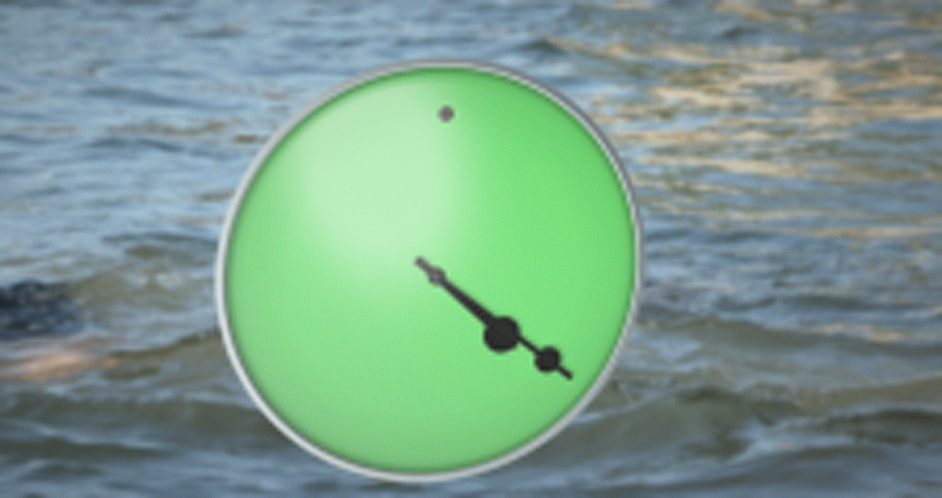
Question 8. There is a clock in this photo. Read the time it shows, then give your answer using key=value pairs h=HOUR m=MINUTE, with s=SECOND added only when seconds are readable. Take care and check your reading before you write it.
h=4 m=21
